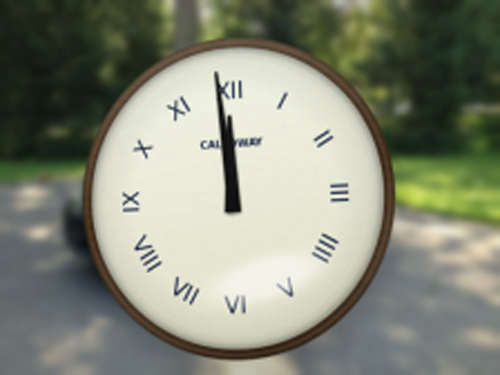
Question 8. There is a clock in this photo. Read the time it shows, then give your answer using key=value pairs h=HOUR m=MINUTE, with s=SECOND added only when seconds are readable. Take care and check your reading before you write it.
h=11 m=59
